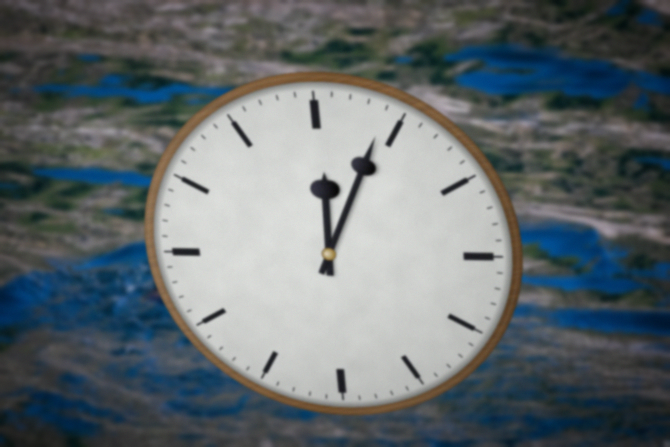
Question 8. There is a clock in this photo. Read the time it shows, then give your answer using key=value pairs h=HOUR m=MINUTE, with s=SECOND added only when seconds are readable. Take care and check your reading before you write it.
h=12 m=4
